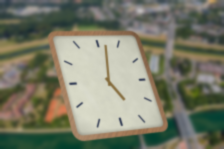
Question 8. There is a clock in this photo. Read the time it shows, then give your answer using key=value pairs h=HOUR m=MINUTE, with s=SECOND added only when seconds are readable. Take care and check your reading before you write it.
h=5 m=2
